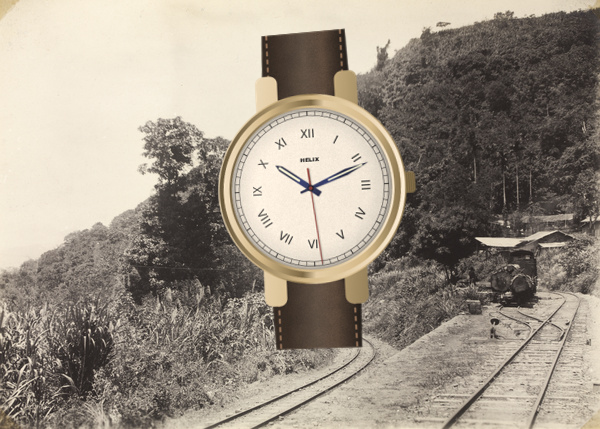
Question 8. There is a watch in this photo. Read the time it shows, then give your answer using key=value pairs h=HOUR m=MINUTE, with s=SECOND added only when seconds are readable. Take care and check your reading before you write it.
h=10 m=11 s=29
